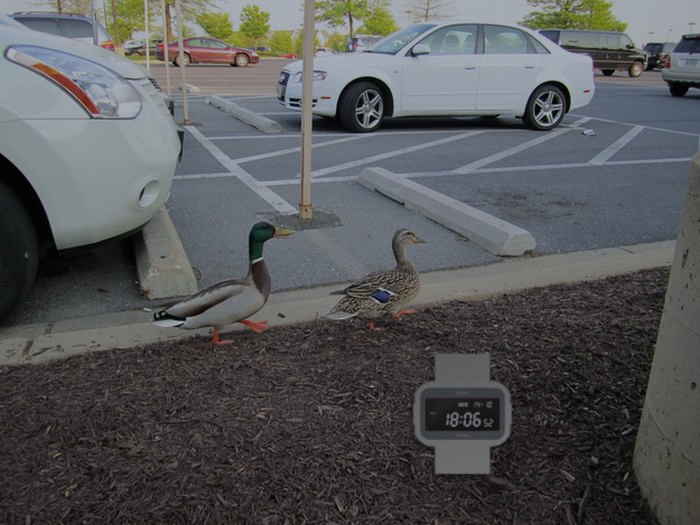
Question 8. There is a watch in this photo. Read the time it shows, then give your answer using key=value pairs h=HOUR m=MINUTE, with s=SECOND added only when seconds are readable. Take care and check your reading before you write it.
h=18 m=6
